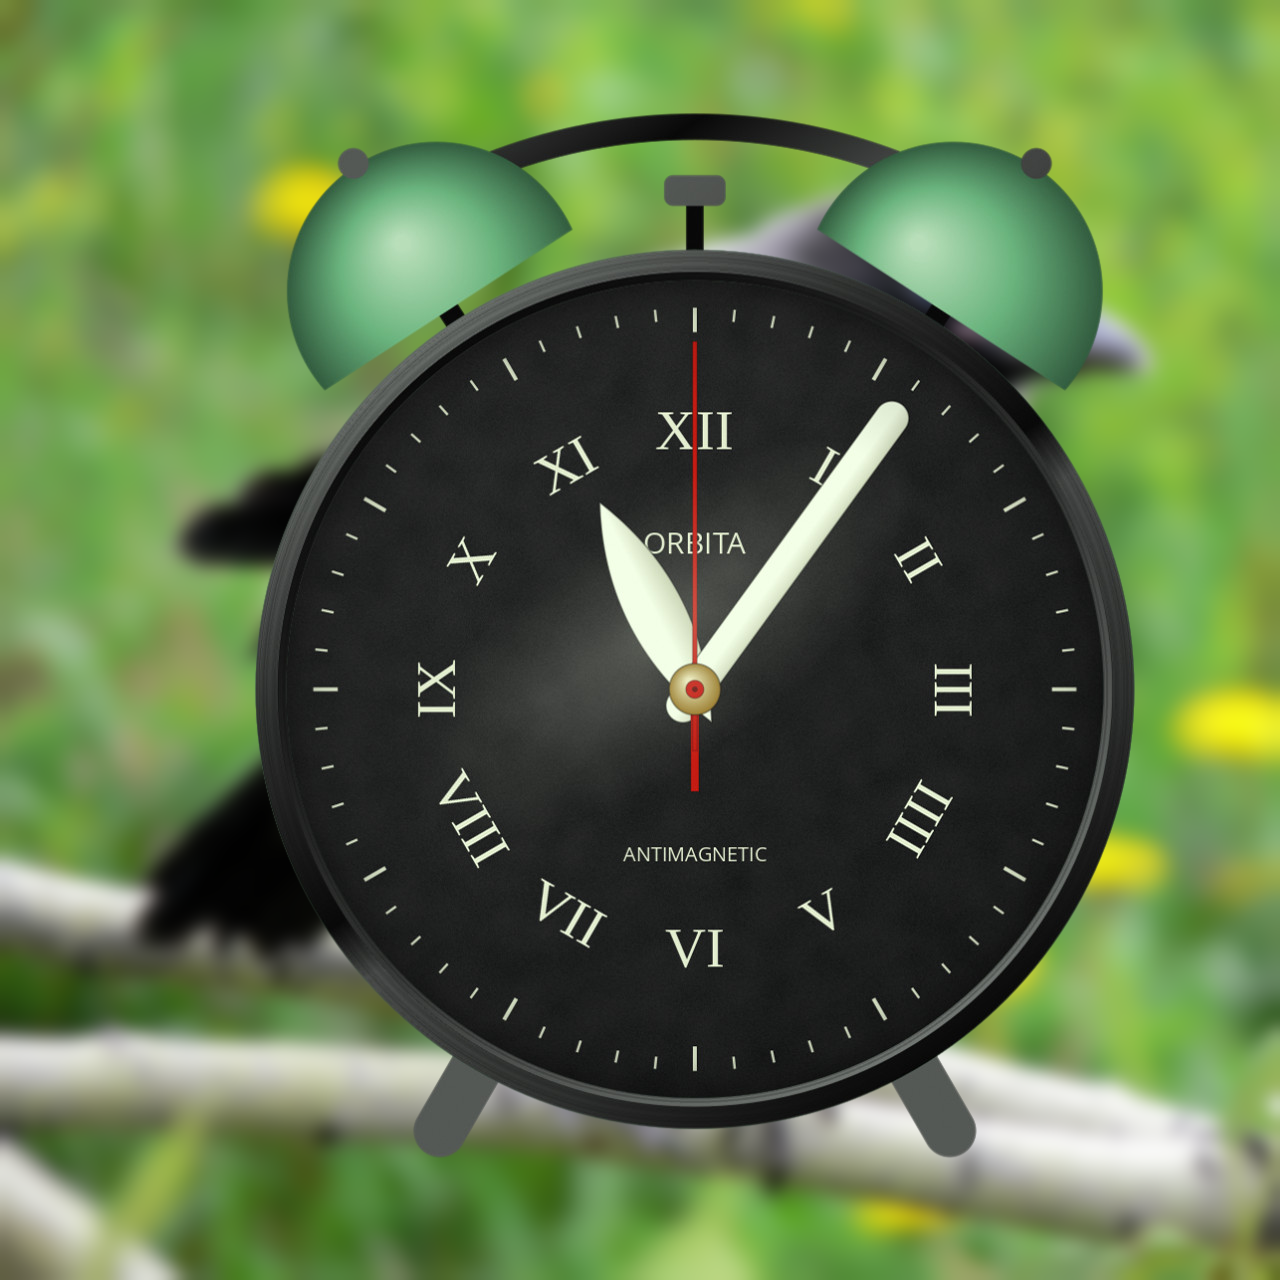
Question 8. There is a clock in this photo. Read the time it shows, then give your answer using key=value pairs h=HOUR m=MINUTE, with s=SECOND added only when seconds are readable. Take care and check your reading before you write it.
h=11 m=6 s=0
